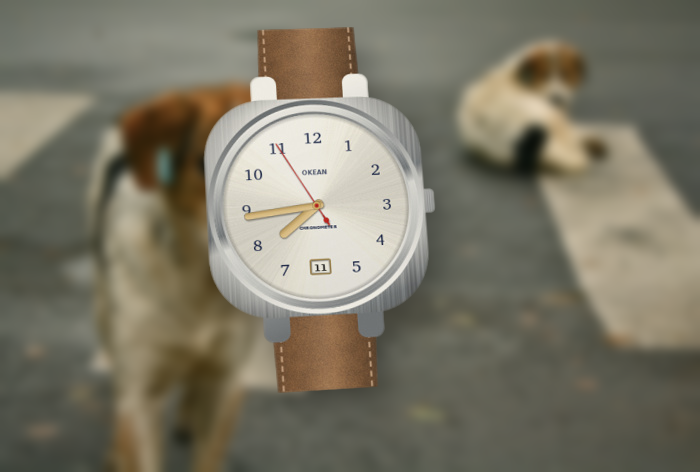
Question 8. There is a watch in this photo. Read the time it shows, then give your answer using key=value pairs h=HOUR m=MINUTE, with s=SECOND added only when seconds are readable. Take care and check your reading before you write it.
h=7 m=43 s=55
